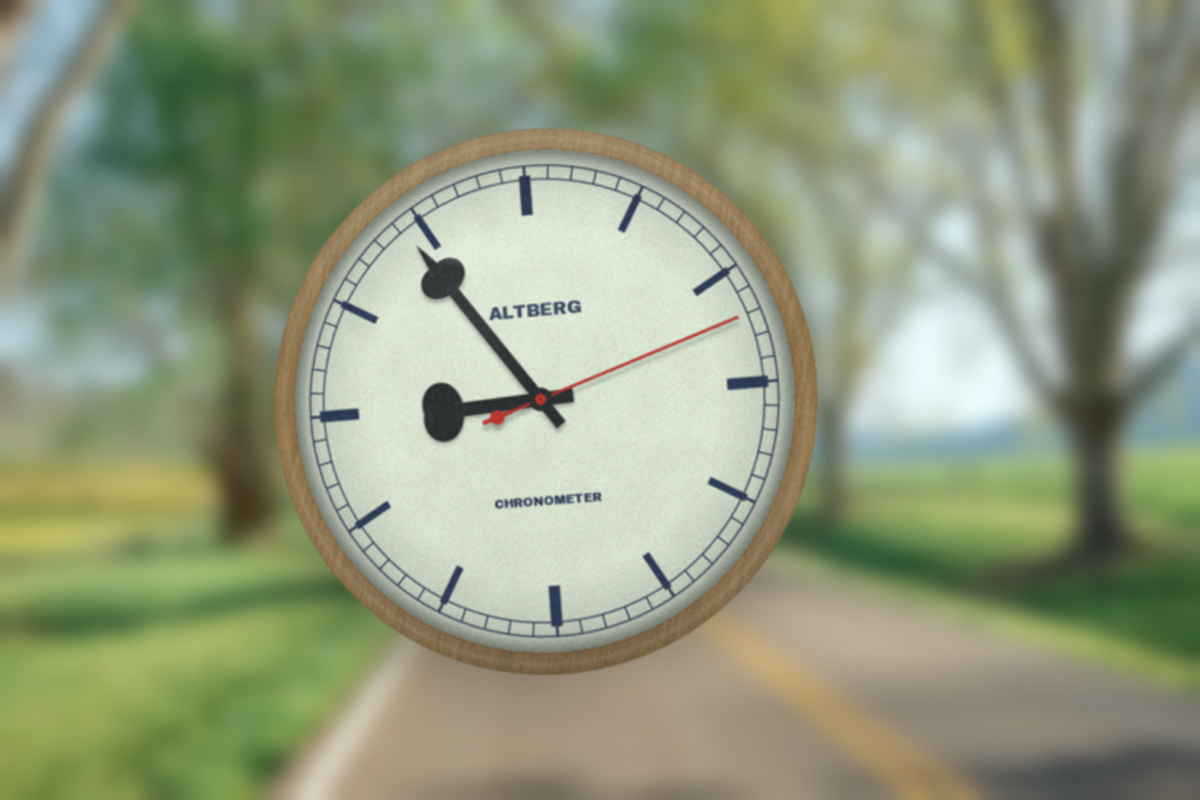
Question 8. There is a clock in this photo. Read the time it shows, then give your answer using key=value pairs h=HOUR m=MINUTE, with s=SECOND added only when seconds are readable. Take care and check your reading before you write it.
h=8 m=54 s=12
